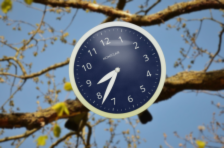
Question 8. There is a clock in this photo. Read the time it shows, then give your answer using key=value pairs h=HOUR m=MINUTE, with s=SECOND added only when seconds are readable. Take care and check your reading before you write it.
h=8 m=38
